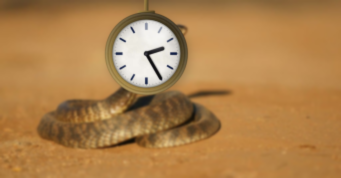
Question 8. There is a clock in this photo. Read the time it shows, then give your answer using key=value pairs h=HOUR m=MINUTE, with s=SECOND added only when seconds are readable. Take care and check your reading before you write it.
h=2 m=25
